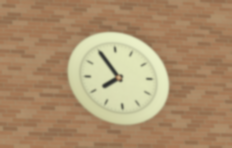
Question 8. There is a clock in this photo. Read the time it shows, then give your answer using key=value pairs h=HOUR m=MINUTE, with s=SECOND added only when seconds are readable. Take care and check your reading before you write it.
h=7 m=55
